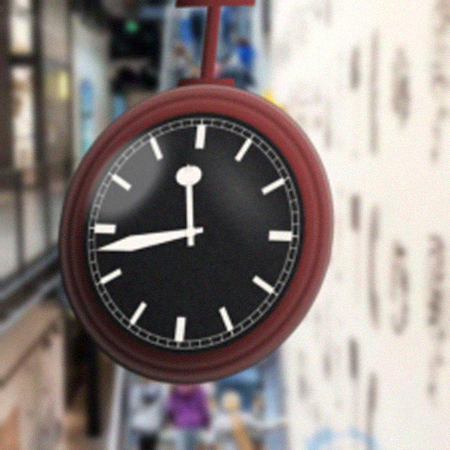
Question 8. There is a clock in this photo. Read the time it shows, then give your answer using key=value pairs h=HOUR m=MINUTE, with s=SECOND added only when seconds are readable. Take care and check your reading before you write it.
h=11 m=43
